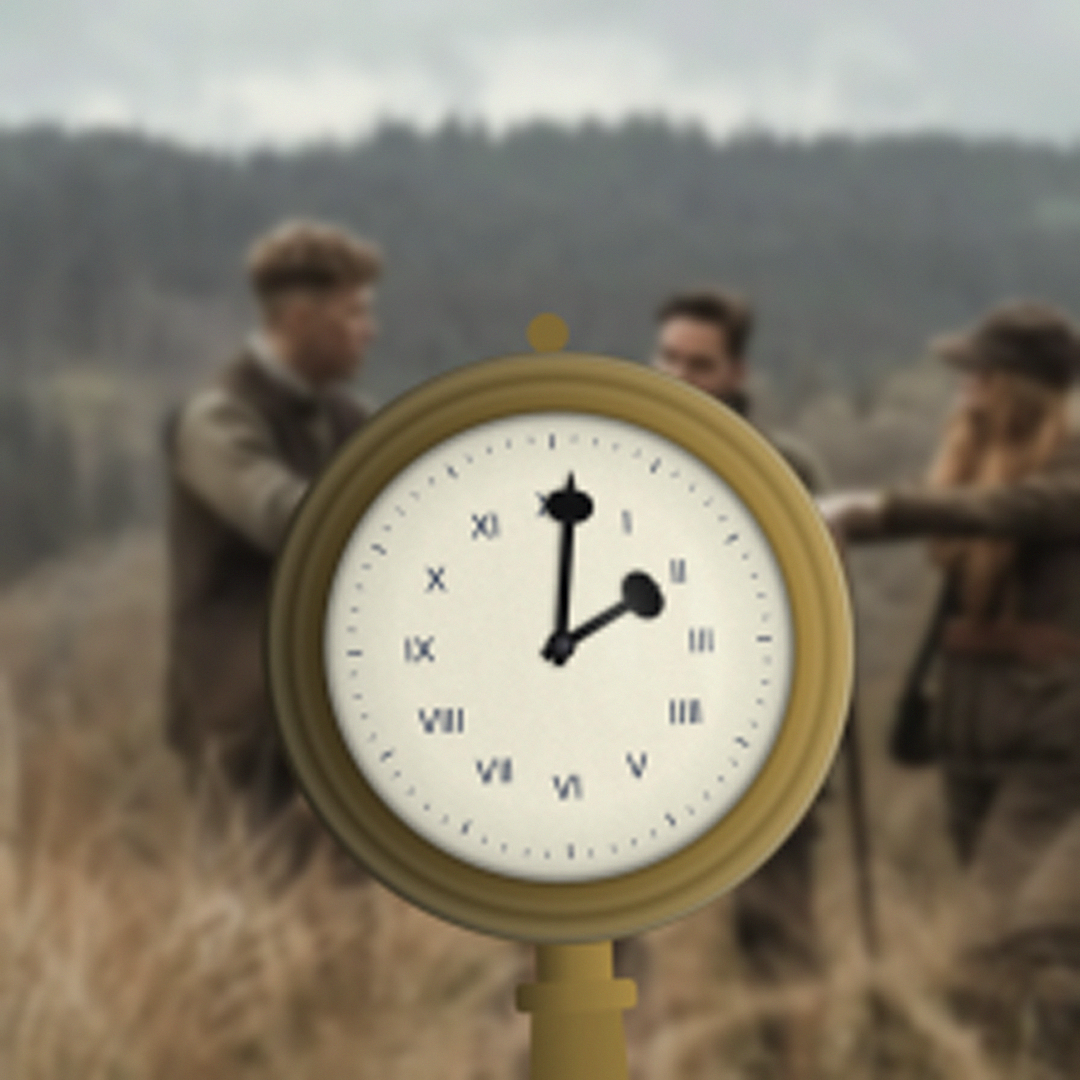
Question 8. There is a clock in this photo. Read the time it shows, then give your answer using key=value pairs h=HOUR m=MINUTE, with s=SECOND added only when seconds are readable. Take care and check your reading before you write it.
h=2 m=1
